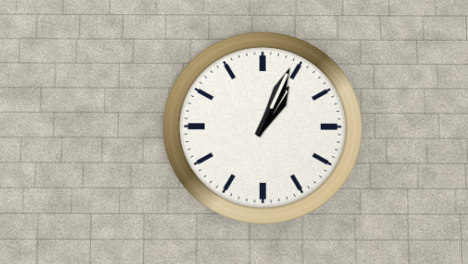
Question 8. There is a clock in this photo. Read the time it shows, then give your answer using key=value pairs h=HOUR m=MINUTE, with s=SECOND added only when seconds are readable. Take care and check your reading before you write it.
h=1 m=4
